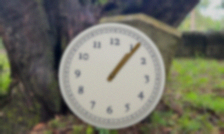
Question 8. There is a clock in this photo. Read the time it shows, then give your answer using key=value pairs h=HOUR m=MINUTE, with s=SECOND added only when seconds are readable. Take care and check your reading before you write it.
h=1 m=6
